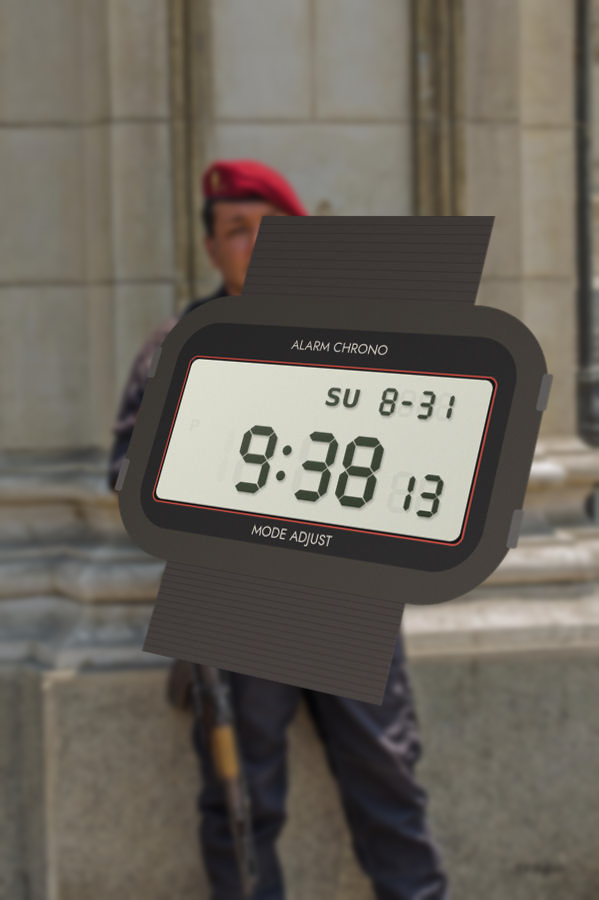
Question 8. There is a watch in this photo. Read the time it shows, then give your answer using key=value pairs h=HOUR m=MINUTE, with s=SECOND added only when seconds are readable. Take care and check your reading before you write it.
h=9 m=38 s=13
